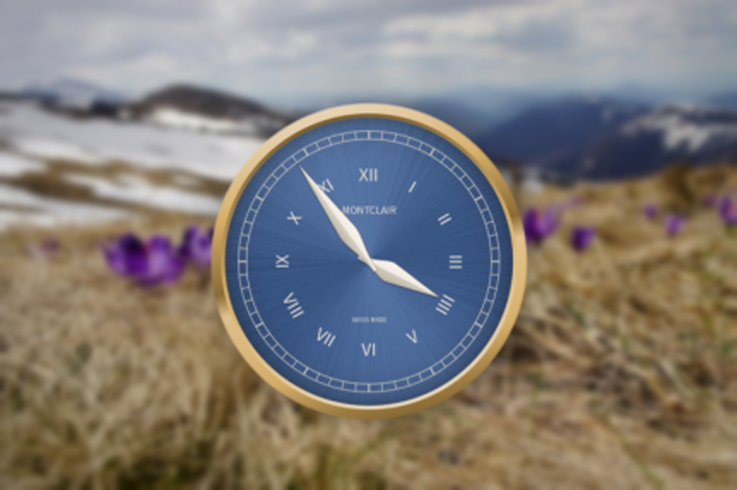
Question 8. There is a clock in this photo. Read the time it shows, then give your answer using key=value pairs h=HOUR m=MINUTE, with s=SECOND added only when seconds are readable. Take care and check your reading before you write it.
h=3 m=54
